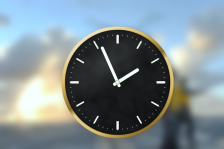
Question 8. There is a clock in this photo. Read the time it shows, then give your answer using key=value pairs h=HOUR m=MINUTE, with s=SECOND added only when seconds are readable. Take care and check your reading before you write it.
h=1 m=56
